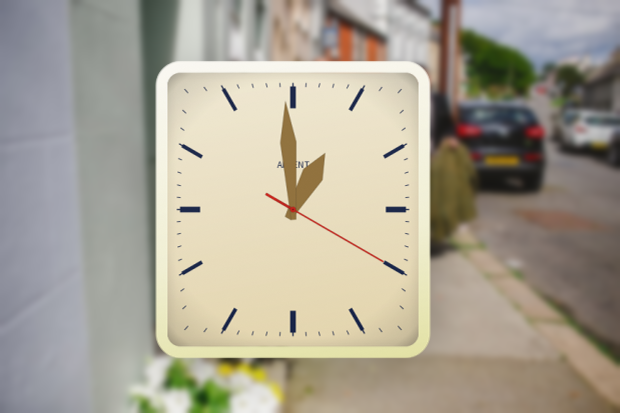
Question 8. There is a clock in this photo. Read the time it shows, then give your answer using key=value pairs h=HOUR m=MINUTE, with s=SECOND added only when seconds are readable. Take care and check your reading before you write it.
h=12 m=59 s=20
